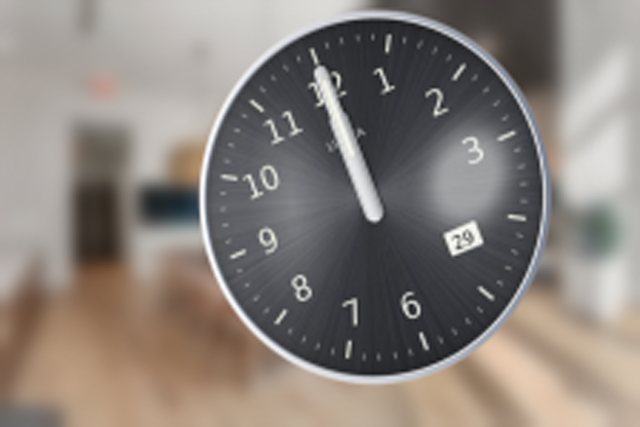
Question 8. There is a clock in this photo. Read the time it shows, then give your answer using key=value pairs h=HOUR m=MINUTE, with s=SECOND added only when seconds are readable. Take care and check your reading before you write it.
h=12 m=0
